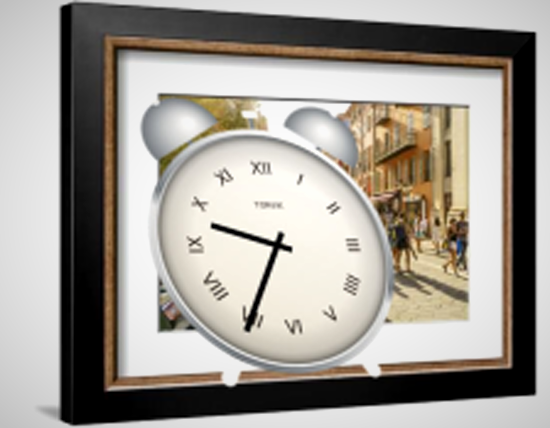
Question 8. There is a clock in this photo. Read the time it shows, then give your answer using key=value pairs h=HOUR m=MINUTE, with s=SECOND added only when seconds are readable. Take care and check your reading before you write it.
h=9 m=35
